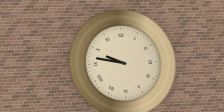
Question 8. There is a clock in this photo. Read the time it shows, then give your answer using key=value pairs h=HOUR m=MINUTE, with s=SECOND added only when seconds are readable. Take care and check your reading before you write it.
h=9 m=47
